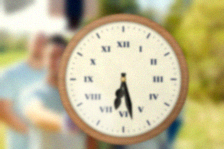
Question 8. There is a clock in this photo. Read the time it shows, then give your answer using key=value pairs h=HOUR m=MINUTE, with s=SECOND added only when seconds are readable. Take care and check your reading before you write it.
h=6 m=28
